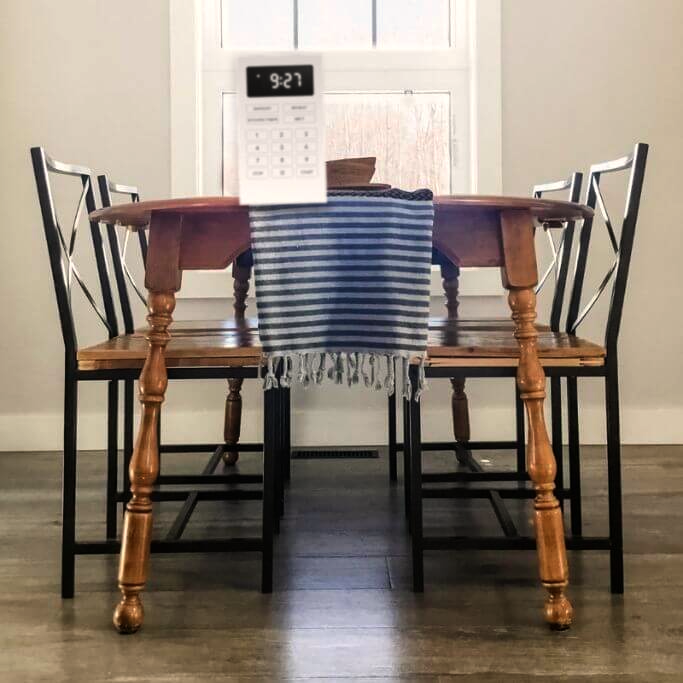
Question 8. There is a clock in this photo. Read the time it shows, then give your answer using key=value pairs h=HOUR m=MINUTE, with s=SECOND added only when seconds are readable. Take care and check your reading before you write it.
h=9 m=27
